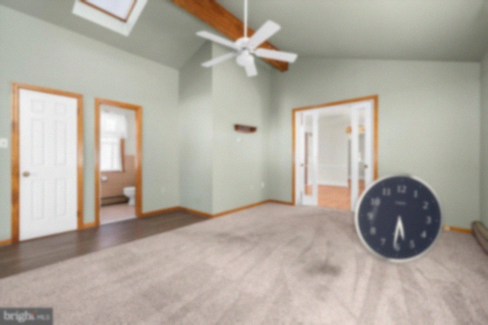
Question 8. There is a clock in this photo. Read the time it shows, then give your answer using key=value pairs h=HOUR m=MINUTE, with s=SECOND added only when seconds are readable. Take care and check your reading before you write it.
h=5 m=31
